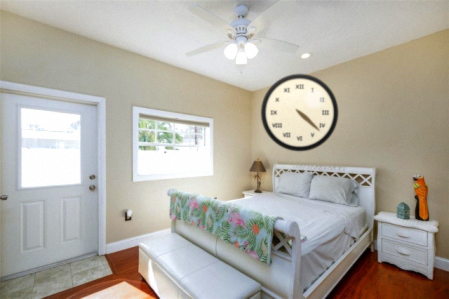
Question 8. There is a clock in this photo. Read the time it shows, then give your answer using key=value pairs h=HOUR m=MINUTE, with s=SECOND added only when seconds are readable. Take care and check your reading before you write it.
h=4 m=22
